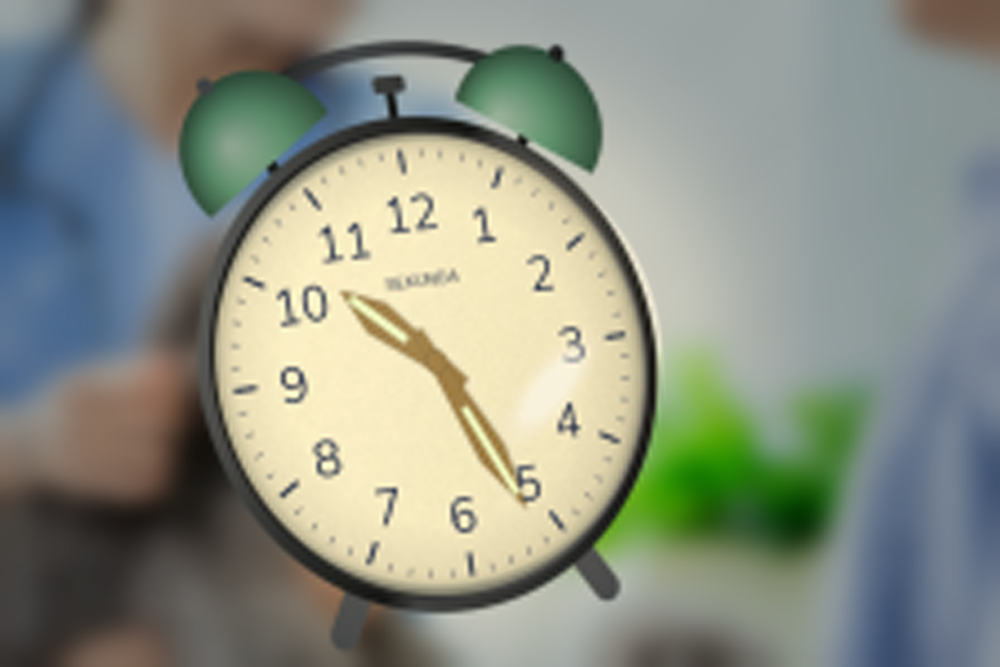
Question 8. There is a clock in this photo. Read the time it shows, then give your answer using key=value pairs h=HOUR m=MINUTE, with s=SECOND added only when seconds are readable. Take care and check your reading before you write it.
h=10 m=26
